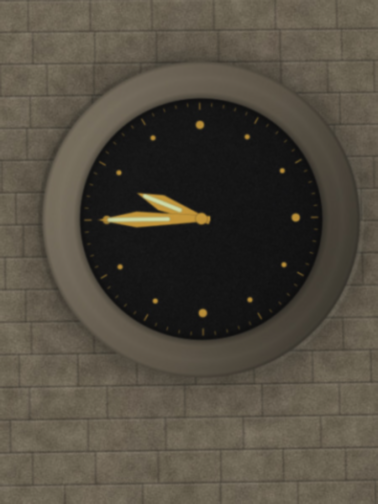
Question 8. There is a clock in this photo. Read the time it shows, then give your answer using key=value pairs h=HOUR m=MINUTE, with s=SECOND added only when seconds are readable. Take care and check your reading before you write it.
h=9 m=45
